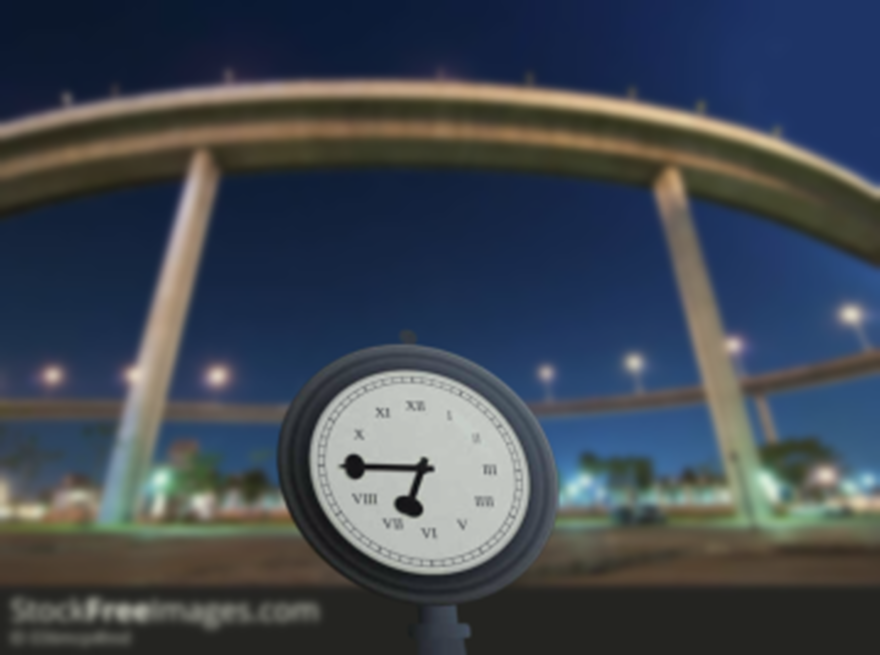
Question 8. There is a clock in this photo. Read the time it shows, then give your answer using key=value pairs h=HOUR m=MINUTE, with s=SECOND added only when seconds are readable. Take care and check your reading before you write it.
h=6 m=45
